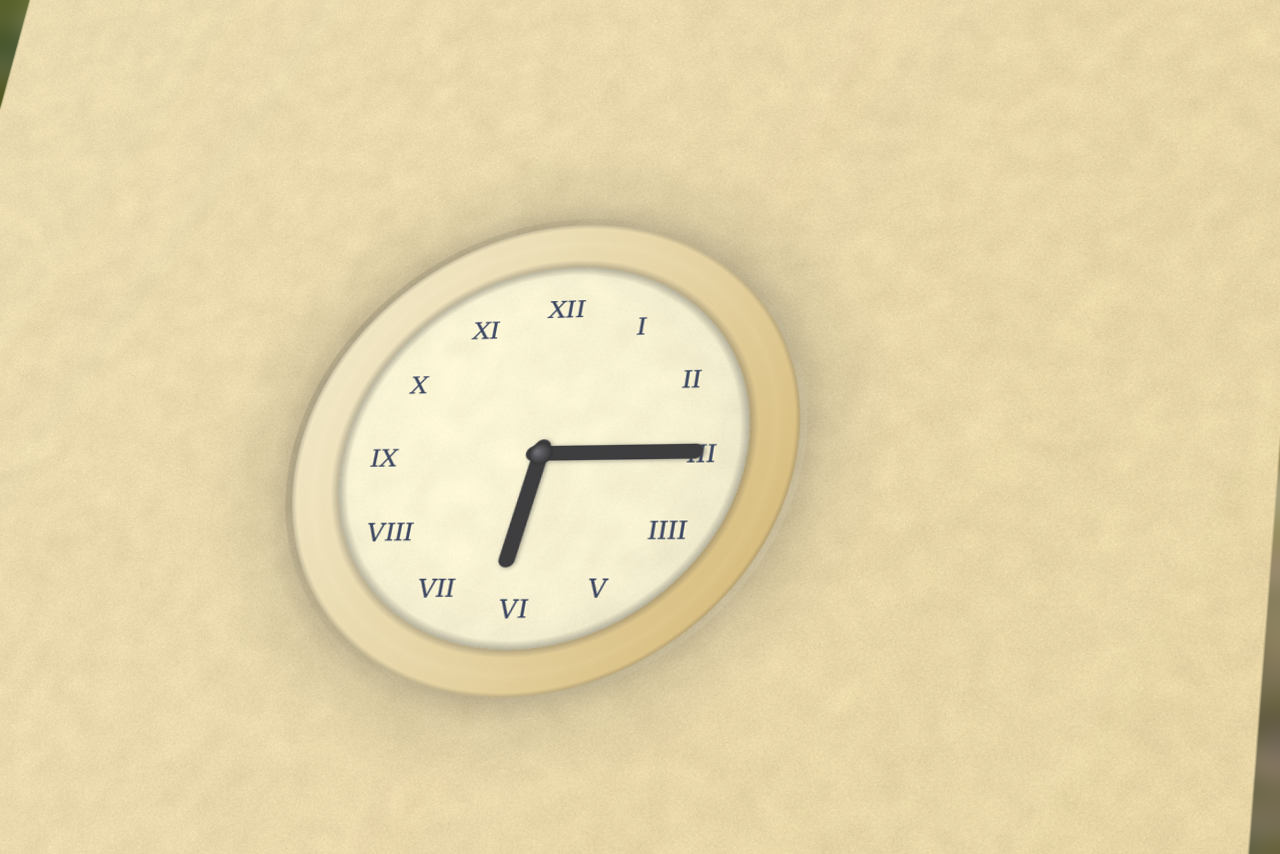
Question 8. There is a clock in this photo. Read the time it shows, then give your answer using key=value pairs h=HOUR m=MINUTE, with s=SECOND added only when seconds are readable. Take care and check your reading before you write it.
h=6 m=15
